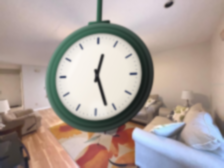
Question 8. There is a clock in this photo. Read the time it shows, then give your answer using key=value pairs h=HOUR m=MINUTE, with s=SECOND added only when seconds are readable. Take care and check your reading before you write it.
h=12 m=27
